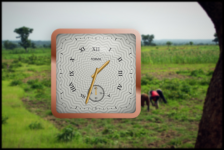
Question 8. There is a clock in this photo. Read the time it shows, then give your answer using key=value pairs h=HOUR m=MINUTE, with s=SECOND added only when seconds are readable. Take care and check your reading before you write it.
h=1 m=33
